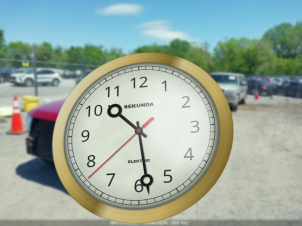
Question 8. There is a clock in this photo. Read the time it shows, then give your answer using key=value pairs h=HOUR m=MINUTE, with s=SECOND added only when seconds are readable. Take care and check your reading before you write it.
h=10 m=28 s=38
